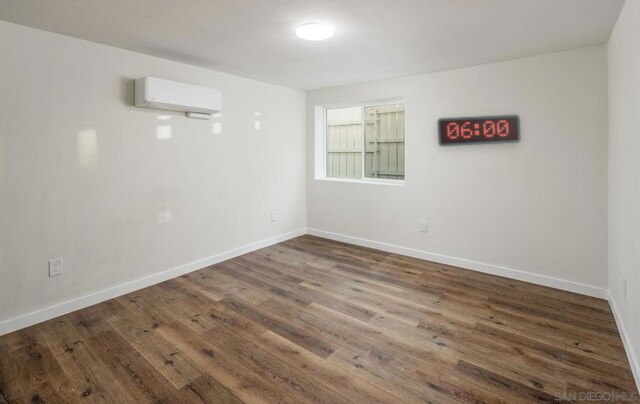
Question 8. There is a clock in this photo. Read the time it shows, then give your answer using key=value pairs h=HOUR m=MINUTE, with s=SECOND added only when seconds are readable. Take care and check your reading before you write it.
h=6 m=0
